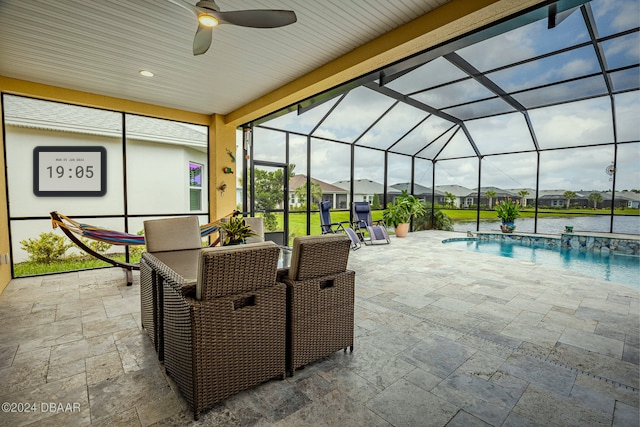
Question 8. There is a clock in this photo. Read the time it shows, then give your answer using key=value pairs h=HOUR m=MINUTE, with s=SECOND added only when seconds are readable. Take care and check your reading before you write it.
h=19 m=5
